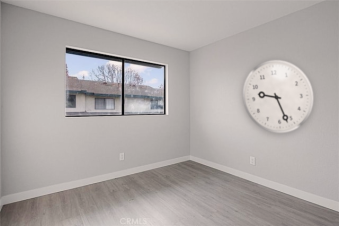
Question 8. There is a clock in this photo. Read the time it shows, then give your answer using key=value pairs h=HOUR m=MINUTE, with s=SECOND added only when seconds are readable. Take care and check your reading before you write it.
h=9 m=27
